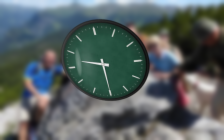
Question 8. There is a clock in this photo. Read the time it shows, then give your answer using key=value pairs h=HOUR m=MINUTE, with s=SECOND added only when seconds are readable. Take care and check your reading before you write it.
h=9 m=30
